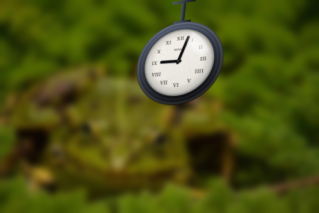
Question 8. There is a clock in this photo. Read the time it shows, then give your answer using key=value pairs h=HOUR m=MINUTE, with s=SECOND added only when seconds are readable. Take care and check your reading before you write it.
h=9 m=3
